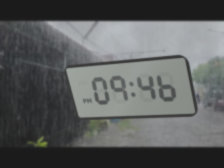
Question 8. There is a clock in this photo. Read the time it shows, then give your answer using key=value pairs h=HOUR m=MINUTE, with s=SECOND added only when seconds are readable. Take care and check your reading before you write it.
h=9 m=46
